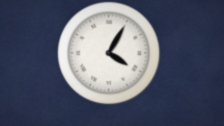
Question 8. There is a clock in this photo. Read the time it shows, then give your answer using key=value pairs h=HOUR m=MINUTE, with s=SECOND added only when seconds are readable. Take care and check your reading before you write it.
h=4 m=5
